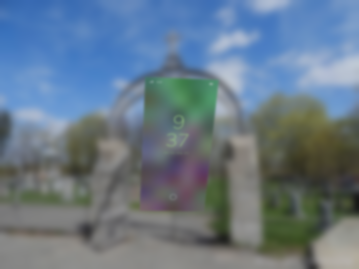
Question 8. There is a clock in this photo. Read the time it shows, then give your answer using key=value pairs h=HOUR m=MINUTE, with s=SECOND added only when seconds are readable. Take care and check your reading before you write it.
h=9 m=37
